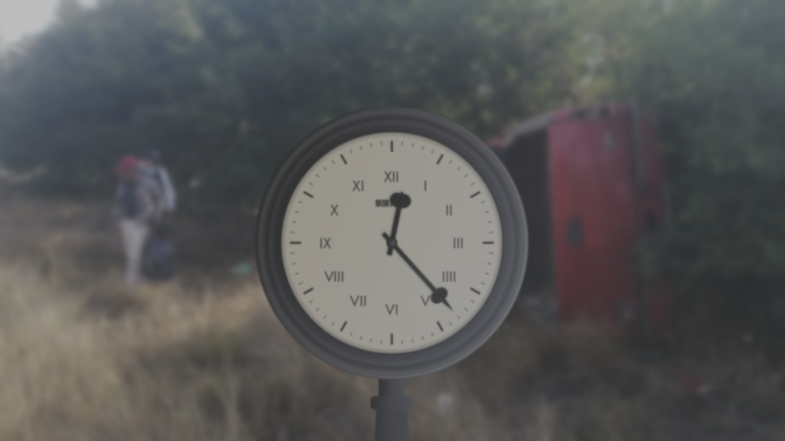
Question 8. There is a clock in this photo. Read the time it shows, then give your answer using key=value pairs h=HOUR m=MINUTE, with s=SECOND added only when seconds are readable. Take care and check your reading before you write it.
h=12 m=23
